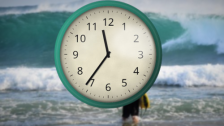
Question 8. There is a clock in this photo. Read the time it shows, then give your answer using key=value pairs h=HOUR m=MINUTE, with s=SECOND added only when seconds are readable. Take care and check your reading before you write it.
h=11 m=36
